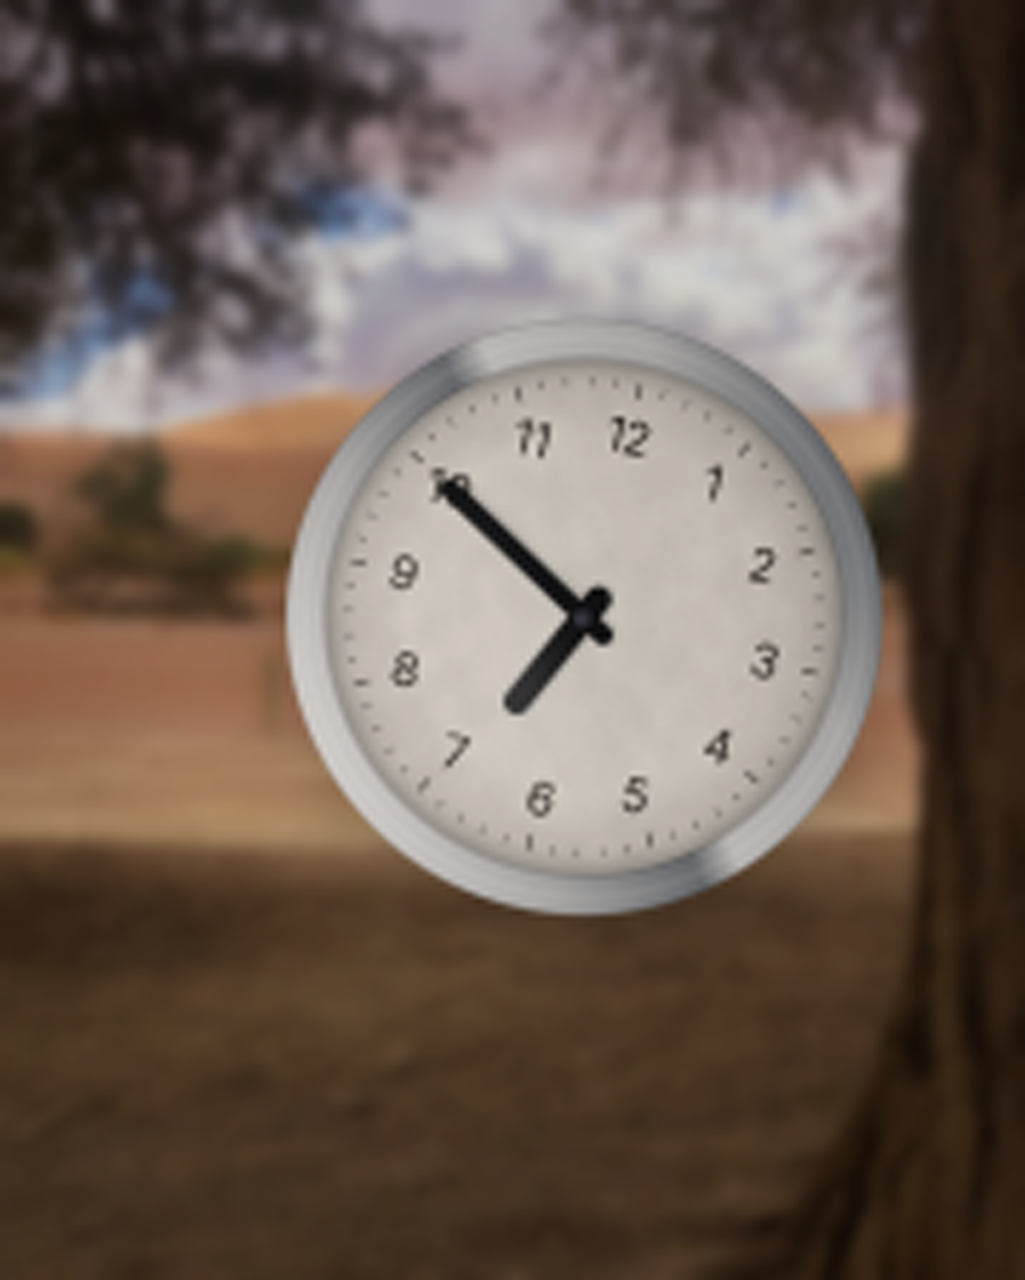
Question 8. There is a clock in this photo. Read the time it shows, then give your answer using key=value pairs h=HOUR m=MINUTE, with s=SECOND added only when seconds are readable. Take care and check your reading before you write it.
h=6 m=50
